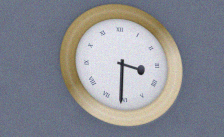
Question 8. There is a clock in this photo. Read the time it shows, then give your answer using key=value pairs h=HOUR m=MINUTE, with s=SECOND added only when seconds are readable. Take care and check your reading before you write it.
h=3 m=31
